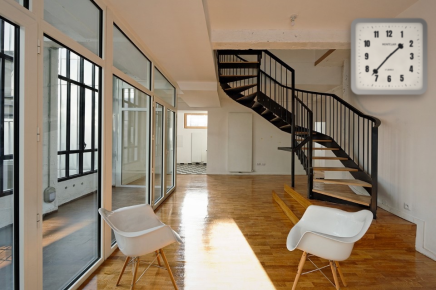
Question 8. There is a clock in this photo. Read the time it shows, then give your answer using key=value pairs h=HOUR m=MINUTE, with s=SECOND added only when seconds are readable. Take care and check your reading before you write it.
h=1 m=37
